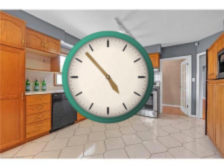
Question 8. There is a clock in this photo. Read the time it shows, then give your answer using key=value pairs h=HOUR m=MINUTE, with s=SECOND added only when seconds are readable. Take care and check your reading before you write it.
h=4 m=53
